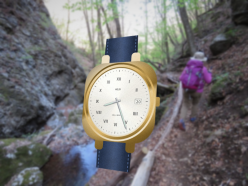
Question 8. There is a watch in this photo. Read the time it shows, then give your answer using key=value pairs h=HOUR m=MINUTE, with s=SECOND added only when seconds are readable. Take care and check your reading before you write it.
h=8 m=26
